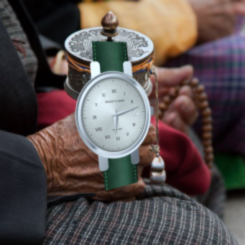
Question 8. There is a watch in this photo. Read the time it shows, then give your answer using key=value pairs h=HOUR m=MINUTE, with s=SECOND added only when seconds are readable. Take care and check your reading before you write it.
h=6 m=13
